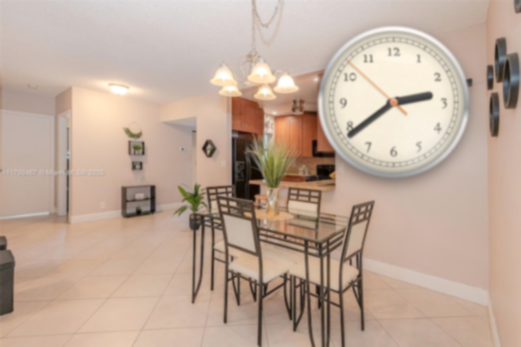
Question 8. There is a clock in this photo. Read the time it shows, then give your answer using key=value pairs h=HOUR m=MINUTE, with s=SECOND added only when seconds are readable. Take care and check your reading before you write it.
h=2 m=38 s=52
